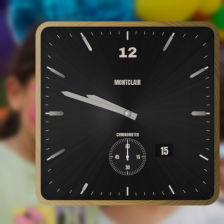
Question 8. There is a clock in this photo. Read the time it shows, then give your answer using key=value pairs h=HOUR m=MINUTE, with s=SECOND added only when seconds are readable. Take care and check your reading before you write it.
h=9 m=48
